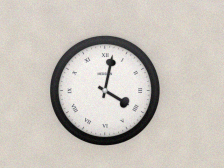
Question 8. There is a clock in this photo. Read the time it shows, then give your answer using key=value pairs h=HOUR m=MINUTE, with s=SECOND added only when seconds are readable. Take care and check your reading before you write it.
h=4 m=2
